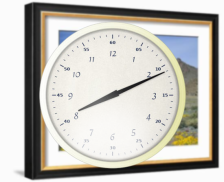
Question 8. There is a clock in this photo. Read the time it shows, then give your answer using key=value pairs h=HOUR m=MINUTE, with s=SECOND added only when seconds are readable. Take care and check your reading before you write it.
h=8 m=11
